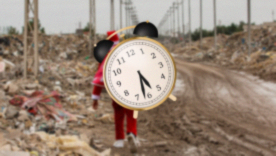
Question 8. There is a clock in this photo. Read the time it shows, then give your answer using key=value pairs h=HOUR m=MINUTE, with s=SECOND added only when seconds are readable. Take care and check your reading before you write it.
h=5 m=32
